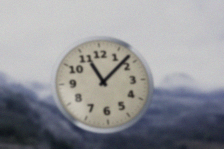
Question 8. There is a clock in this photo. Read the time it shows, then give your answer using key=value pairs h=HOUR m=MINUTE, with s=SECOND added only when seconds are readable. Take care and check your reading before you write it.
h=11 m=8
